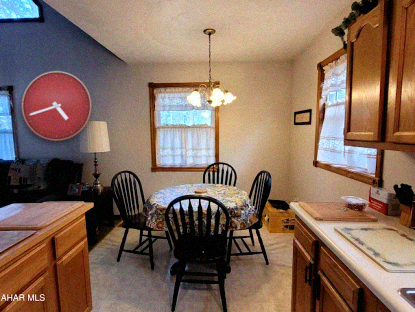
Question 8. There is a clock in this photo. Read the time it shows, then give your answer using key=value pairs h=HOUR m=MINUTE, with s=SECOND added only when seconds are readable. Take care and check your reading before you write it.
h=4 m=42
